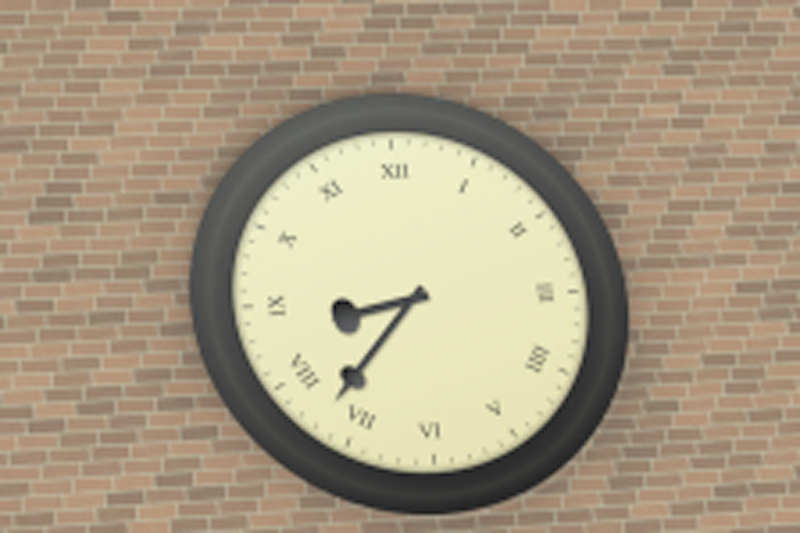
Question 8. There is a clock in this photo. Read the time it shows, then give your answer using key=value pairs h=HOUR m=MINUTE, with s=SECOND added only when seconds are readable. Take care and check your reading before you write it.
h=8 m=37
